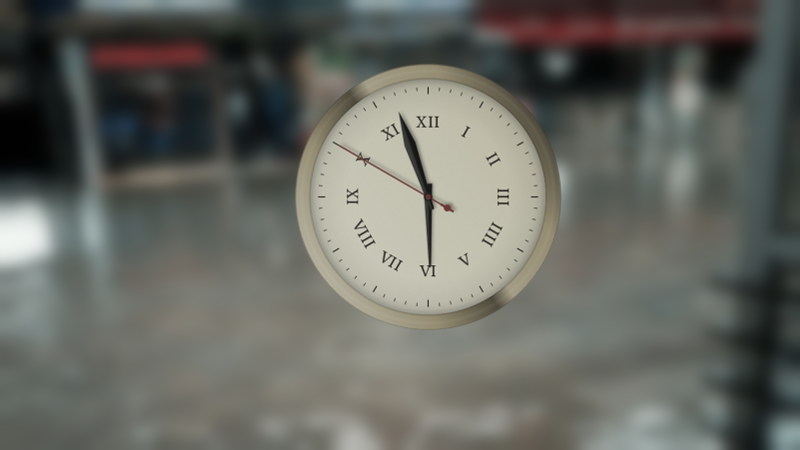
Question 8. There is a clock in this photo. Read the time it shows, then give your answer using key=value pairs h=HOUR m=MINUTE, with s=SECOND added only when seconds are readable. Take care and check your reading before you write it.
h=5 m=56 s=50
